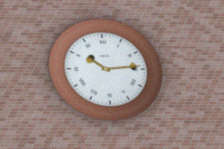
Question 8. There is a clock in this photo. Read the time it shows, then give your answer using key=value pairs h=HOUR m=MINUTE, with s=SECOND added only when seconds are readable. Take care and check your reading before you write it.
h=10 m=14
